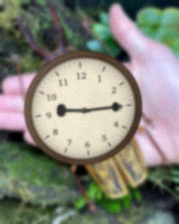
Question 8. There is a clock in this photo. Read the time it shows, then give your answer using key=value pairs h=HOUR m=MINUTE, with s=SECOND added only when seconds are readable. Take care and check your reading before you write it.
h=9 m=15
